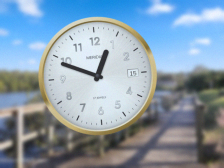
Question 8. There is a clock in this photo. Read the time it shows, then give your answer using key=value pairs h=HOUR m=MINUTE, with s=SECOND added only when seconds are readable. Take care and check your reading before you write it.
h=12 m=49
